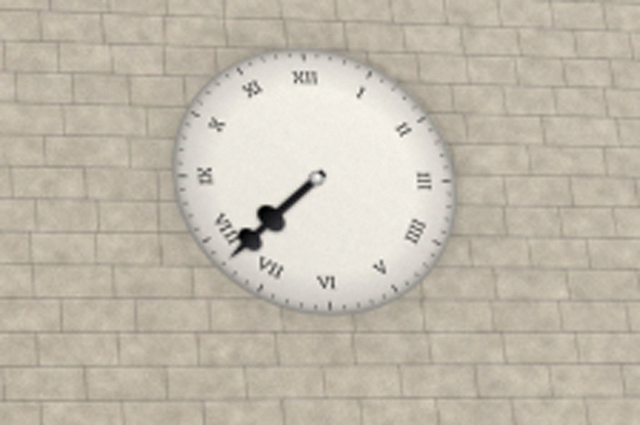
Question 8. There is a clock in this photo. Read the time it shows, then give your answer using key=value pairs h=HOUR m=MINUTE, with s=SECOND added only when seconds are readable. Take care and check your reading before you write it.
h=7 m=38
